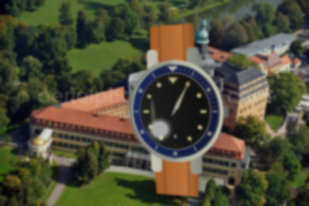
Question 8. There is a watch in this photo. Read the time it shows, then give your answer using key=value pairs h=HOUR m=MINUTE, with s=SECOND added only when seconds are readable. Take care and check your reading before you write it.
h=1 m=5
